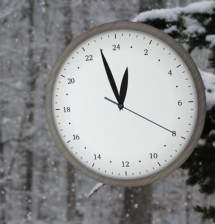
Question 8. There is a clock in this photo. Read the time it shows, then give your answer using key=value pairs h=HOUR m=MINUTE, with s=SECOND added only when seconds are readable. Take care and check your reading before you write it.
h=0 m=57 s=20
